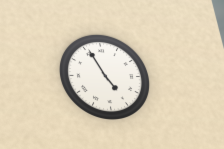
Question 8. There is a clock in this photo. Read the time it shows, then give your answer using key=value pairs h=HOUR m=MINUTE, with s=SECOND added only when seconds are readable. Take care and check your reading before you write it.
h=4 m=56
